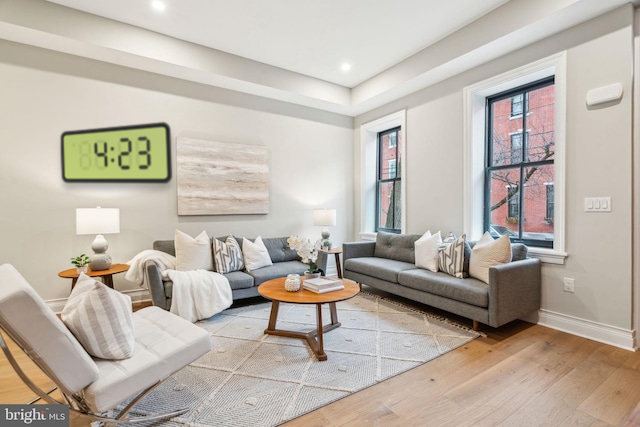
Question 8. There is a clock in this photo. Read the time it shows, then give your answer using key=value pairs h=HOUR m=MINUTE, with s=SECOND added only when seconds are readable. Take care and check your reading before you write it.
h=4 m=23
